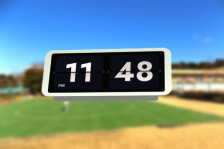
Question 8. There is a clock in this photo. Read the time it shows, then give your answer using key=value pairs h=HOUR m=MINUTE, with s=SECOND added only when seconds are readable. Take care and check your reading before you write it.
h=11 m=48
